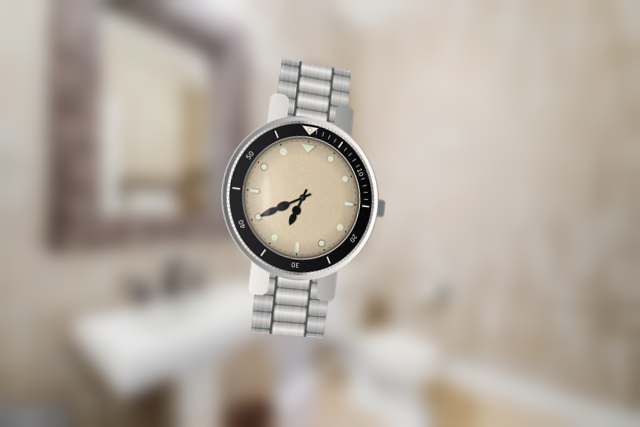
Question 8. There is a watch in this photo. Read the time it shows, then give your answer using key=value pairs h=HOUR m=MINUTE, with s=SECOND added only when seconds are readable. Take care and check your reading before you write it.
h=6 m=40
